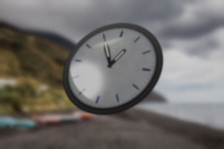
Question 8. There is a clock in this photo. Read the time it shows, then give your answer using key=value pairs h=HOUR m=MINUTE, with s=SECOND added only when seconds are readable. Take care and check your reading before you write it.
h=12 m=55
